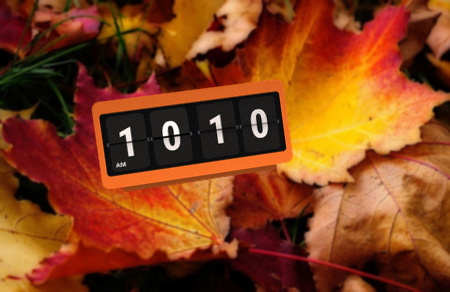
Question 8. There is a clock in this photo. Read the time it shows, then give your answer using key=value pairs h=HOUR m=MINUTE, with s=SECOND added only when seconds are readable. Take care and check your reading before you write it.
h=10 m=10
